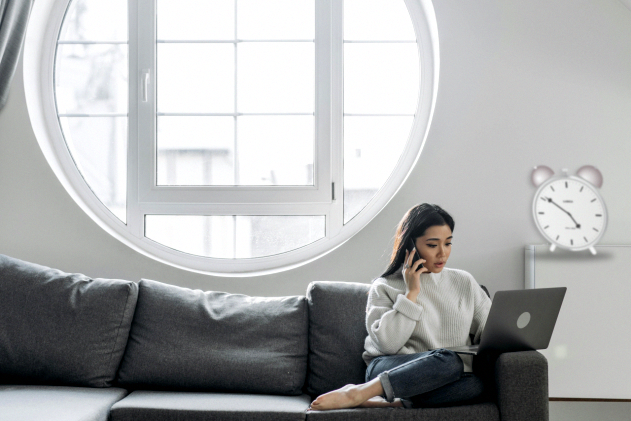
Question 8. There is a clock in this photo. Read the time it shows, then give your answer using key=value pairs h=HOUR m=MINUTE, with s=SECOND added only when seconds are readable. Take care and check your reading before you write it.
h=4 m=51
